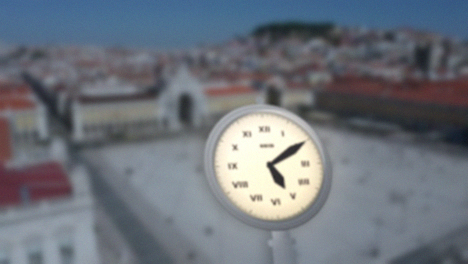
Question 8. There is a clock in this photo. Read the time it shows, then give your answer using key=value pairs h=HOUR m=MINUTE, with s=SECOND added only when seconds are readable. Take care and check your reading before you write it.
h=5 m=10
